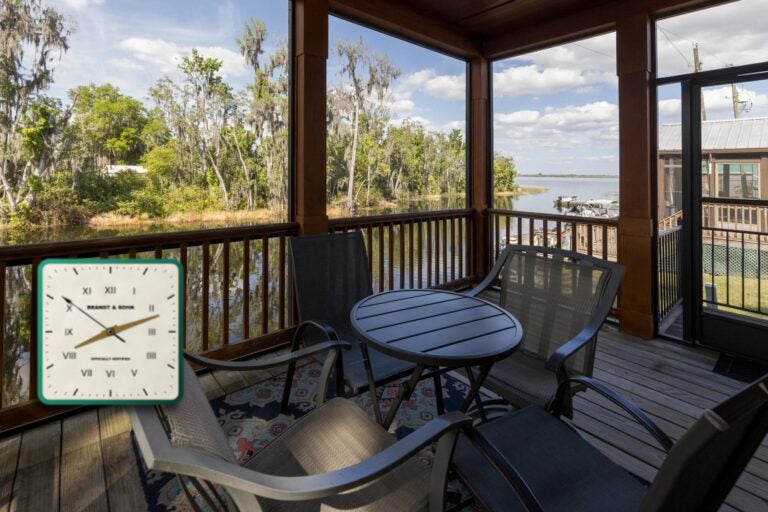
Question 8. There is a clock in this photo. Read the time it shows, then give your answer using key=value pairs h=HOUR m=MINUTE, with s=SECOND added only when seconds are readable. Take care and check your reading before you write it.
h=8 m=11 s=51
